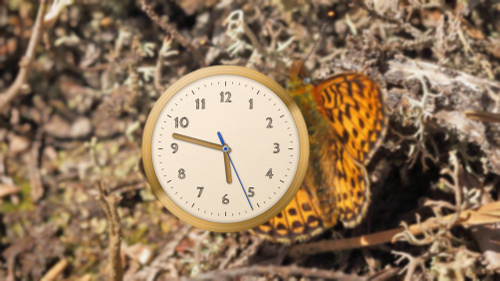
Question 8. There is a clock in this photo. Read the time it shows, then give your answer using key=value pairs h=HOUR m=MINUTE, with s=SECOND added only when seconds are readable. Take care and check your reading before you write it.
h=5 m=47 s=26
